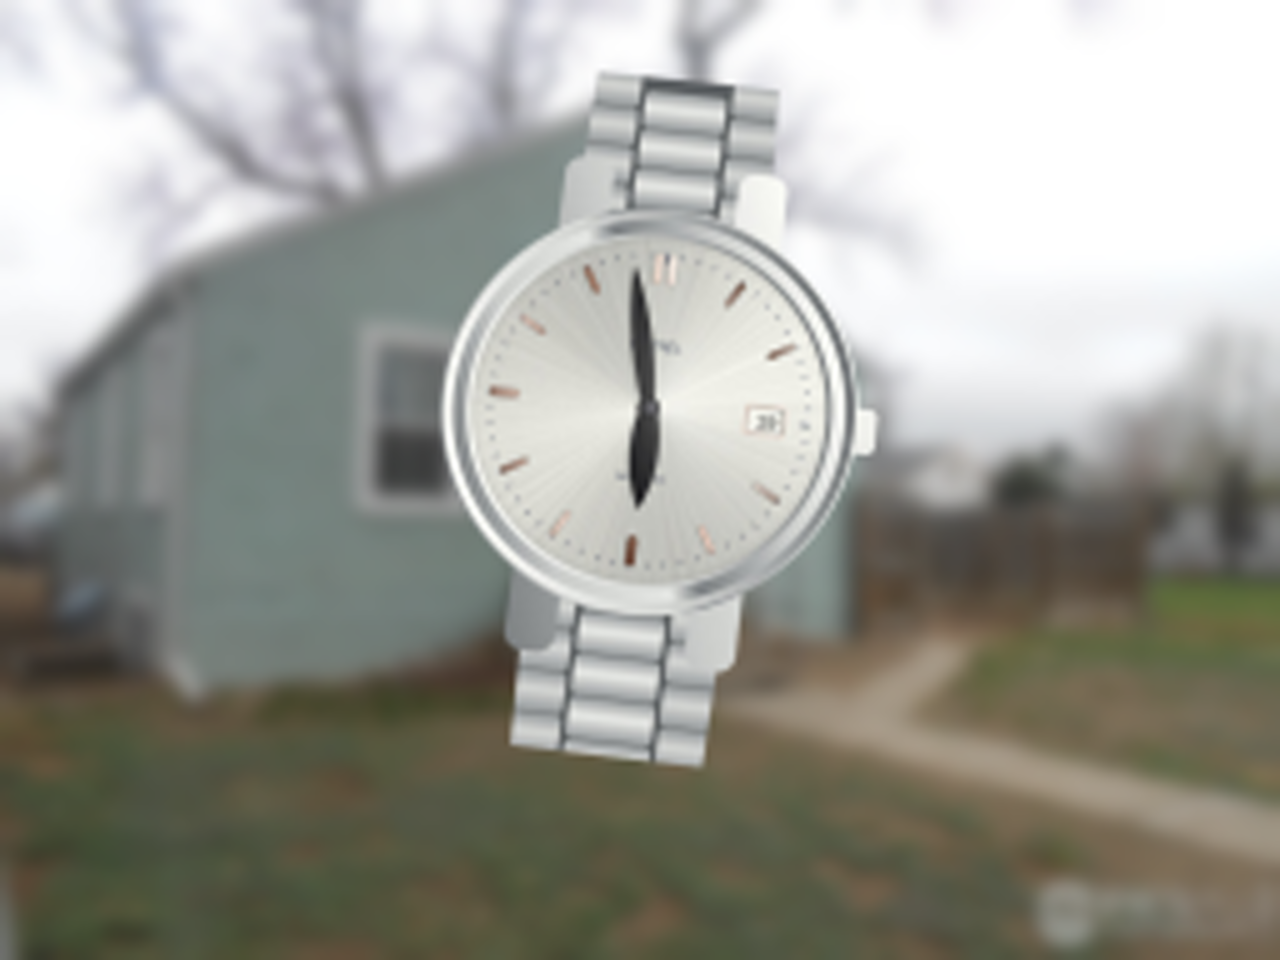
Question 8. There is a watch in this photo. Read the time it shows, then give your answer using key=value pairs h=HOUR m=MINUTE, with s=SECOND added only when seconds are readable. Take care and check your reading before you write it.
h=5 m=58
